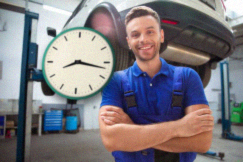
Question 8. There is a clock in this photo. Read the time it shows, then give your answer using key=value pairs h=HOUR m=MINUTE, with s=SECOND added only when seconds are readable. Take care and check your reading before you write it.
h=8 m=17
